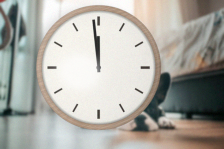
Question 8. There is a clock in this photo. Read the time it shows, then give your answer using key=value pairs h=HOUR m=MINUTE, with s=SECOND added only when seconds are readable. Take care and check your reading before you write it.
h=11 m=59
